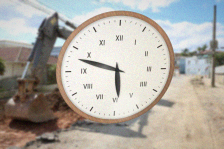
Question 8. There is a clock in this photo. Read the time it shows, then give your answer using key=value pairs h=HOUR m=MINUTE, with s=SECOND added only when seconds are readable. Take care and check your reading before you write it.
h=5 m=48
